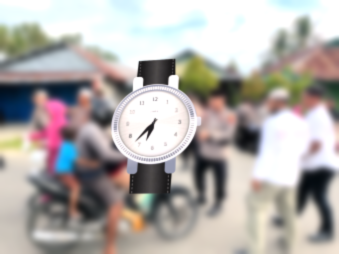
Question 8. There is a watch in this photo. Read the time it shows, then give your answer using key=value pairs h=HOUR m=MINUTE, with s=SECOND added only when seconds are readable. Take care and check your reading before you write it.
h=6 m=37
